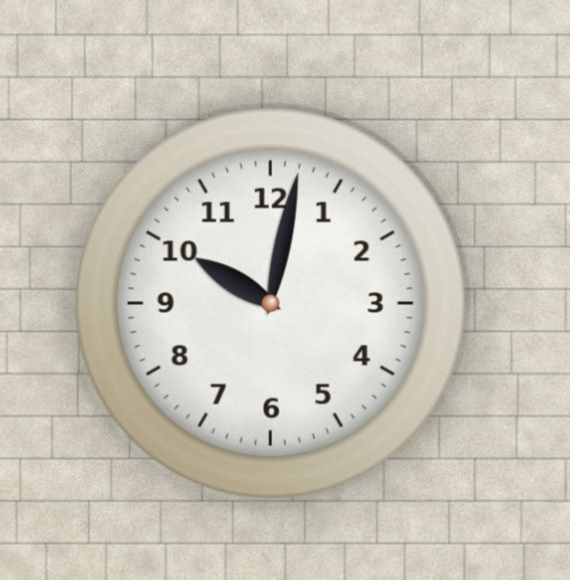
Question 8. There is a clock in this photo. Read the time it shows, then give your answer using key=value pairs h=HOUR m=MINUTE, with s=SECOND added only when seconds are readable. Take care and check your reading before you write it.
h=10 m=2
